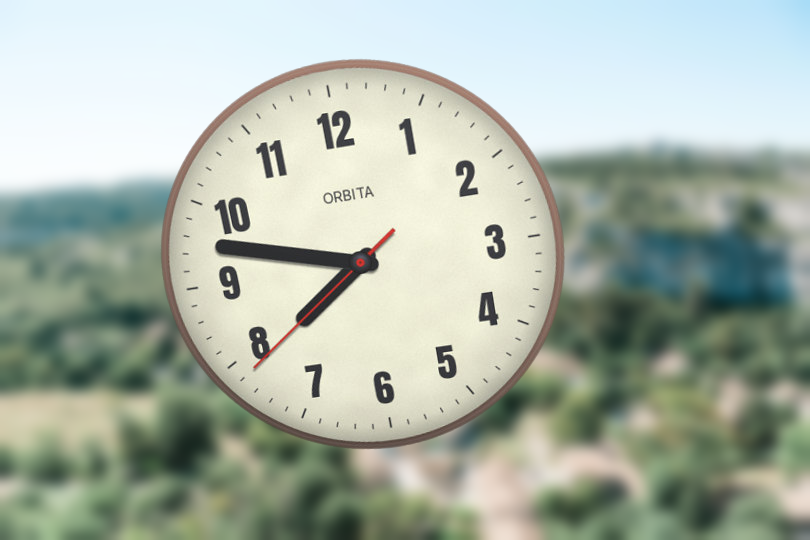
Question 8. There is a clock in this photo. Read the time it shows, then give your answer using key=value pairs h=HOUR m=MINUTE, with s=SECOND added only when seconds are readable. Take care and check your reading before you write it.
h=7 m=47 s=39
